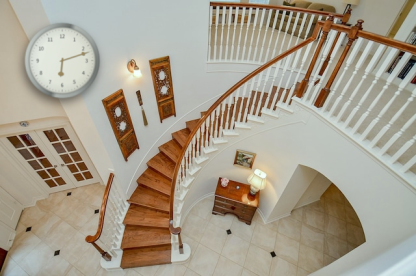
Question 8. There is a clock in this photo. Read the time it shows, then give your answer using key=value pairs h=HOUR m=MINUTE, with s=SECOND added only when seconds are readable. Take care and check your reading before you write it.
h=6 m=12
